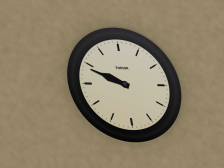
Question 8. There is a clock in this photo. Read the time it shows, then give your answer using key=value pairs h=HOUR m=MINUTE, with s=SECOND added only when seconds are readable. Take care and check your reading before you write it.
h=9 m=49
